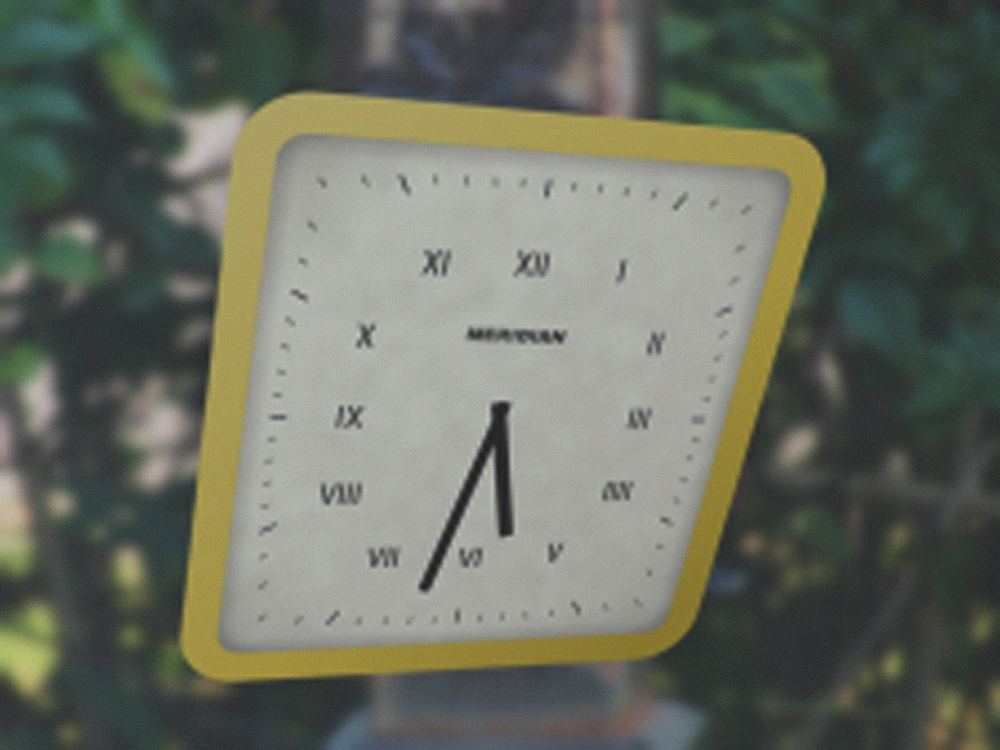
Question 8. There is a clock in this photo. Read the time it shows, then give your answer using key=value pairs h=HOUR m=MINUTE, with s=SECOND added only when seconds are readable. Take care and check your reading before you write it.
h=5 m=32
